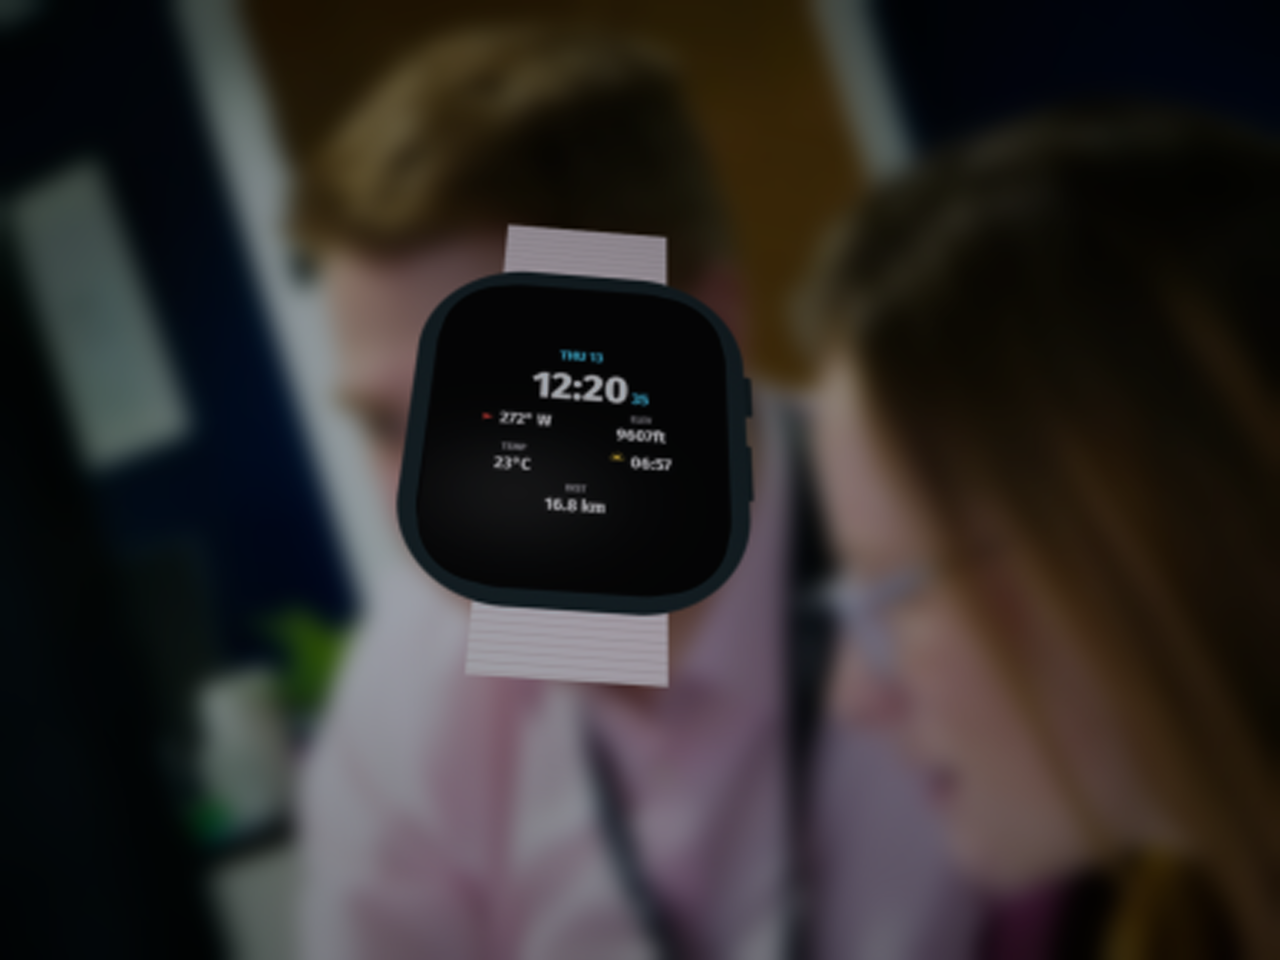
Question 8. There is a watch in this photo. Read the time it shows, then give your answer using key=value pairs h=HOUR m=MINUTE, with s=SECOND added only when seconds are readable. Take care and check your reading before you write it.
h=12 m=20
